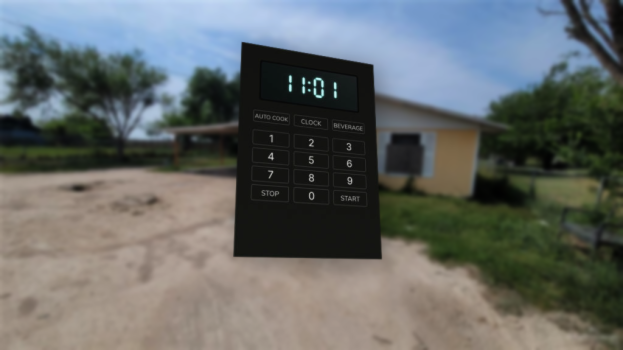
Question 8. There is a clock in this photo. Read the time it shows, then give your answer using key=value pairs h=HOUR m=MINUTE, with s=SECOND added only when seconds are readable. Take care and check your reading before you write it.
h=11 m=1
